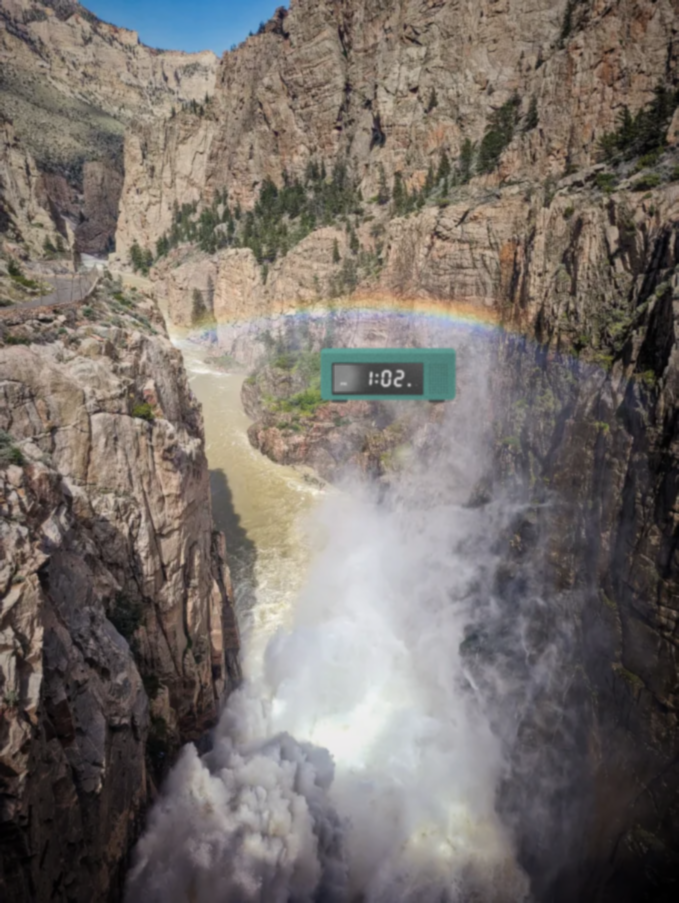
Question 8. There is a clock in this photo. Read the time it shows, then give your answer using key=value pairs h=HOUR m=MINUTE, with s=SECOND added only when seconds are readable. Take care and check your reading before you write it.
h=1 m=2
